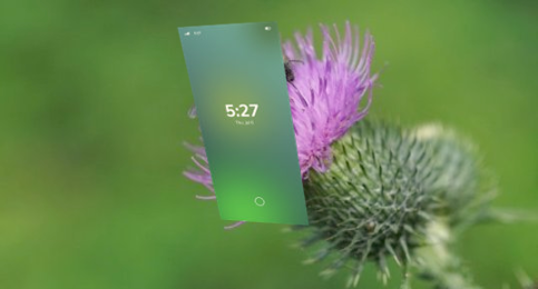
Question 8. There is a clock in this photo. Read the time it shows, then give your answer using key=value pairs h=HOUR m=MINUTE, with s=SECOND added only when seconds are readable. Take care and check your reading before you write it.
h=5 m=27
